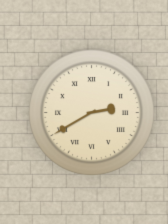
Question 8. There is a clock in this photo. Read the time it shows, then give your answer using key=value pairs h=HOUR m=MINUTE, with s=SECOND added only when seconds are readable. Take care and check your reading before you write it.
h=2 m=40
